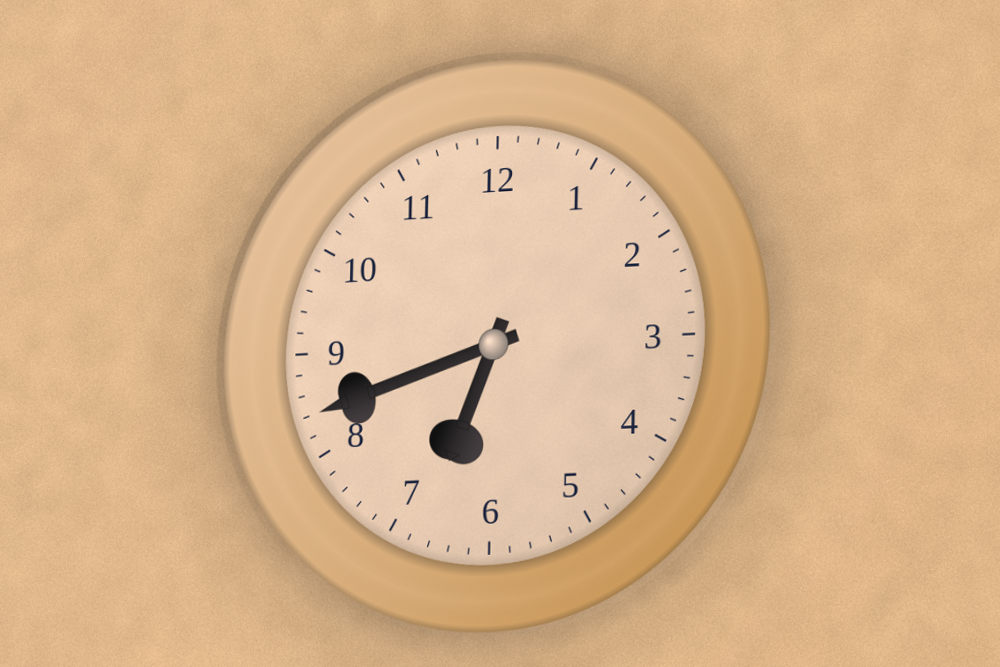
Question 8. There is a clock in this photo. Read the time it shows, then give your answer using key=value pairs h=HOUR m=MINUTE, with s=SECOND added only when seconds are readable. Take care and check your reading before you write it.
h=6 m=42
